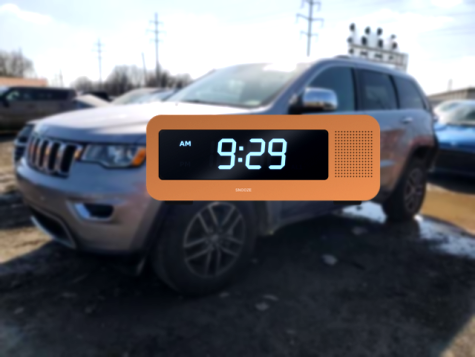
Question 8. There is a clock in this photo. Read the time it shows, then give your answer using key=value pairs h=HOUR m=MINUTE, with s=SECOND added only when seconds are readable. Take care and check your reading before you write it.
h=9 m=29
